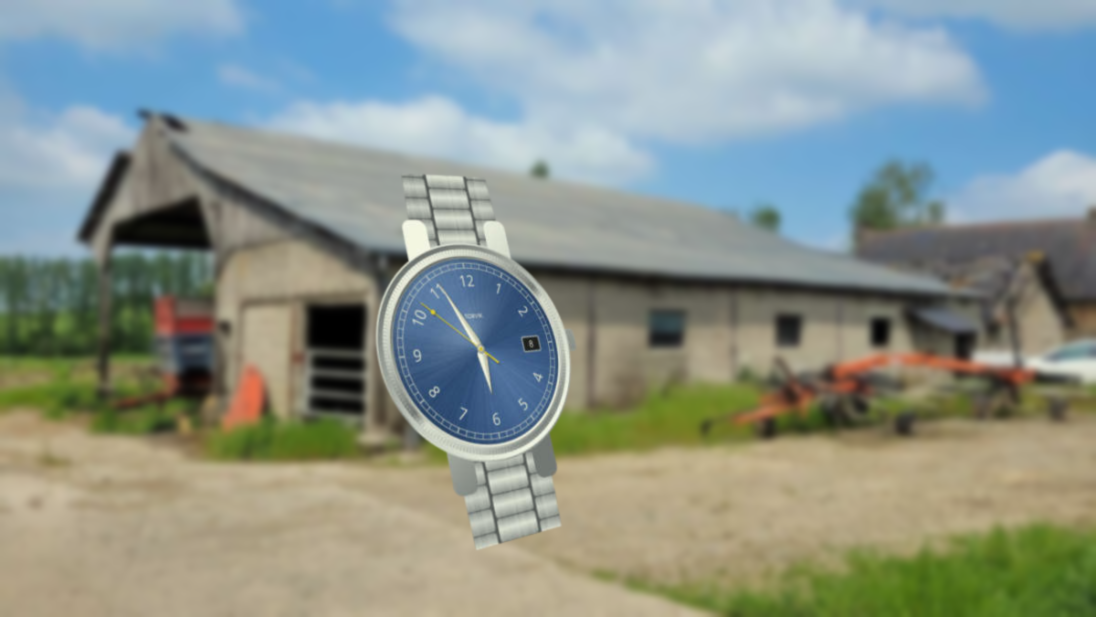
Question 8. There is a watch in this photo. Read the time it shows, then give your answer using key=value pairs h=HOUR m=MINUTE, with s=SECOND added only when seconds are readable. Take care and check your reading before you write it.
h=5 m=55 s=52
